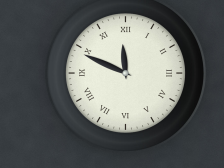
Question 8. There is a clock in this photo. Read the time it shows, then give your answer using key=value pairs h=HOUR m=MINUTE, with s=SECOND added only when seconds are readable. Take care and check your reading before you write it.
h=11 m=49
